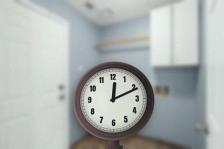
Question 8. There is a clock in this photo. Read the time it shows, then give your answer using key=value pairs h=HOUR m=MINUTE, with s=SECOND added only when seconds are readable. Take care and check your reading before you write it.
h=12 m=11
